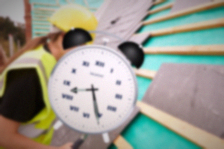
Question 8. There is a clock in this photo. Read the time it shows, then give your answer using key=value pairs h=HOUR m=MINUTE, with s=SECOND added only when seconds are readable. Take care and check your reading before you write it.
h=8 m=26
